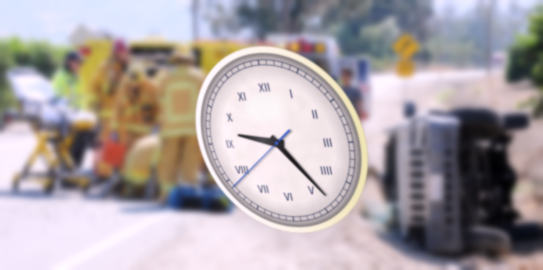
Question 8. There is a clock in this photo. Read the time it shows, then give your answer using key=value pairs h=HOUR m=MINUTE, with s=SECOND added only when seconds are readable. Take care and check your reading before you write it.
h=9 m=23 s=39
